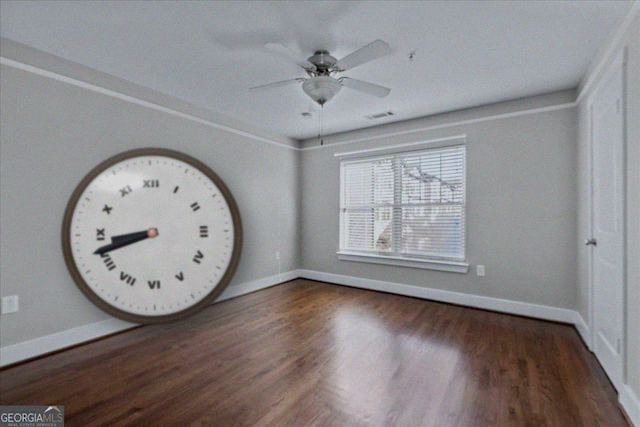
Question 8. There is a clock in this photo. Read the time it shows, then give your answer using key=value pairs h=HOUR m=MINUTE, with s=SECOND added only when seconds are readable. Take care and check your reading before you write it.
h=8 m=42
